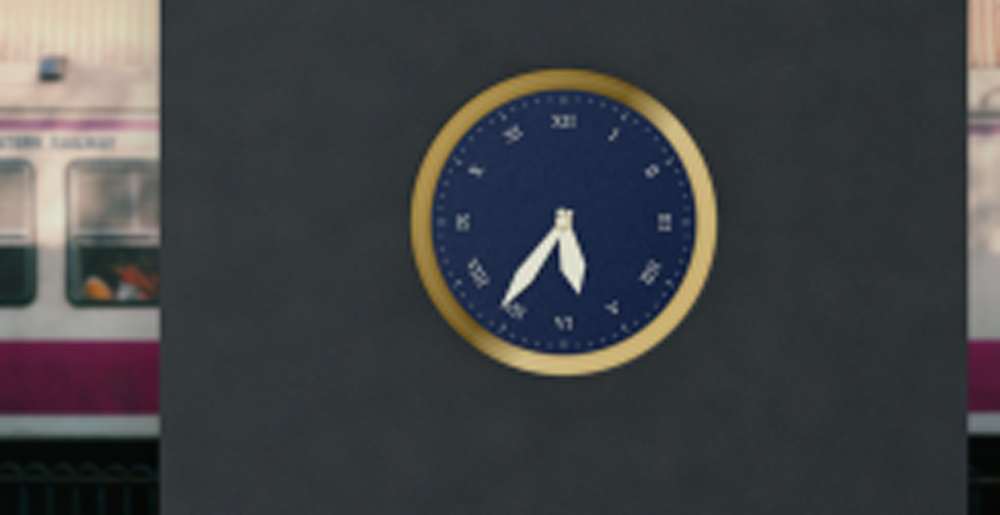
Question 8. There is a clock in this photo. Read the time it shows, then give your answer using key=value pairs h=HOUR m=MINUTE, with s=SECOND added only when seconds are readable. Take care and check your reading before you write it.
h=5 m=36
